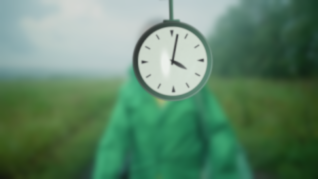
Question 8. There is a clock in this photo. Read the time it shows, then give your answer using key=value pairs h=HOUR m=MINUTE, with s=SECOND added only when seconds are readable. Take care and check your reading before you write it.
h=4 m=2
